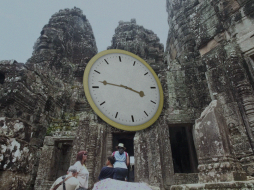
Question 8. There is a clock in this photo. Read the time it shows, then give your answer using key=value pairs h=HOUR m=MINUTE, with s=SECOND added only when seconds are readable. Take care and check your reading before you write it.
h=3 m=47
